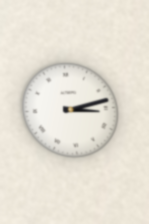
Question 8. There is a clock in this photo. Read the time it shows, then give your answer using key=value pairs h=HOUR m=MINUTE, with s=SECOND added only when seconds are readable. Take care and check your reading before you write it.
h=3 m=13
